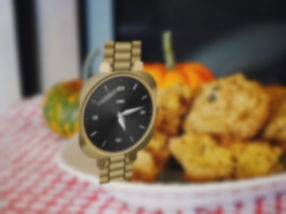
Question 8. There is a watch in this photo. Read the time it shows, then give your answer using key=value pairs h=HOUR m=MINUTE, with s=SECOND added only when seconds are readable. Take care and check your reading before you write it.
h=5 m=13
